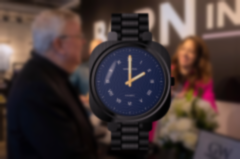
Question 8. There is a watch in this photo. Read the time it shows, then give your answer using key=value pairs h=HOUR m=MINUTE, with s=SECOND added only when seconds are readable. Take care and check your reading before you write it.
h=2 m=0
